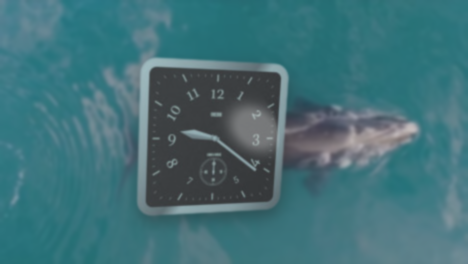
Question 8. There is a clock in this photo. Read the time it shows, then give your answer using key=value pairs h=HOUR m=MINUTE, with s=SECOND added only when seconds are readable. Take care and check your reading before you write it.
h=9 m=21
